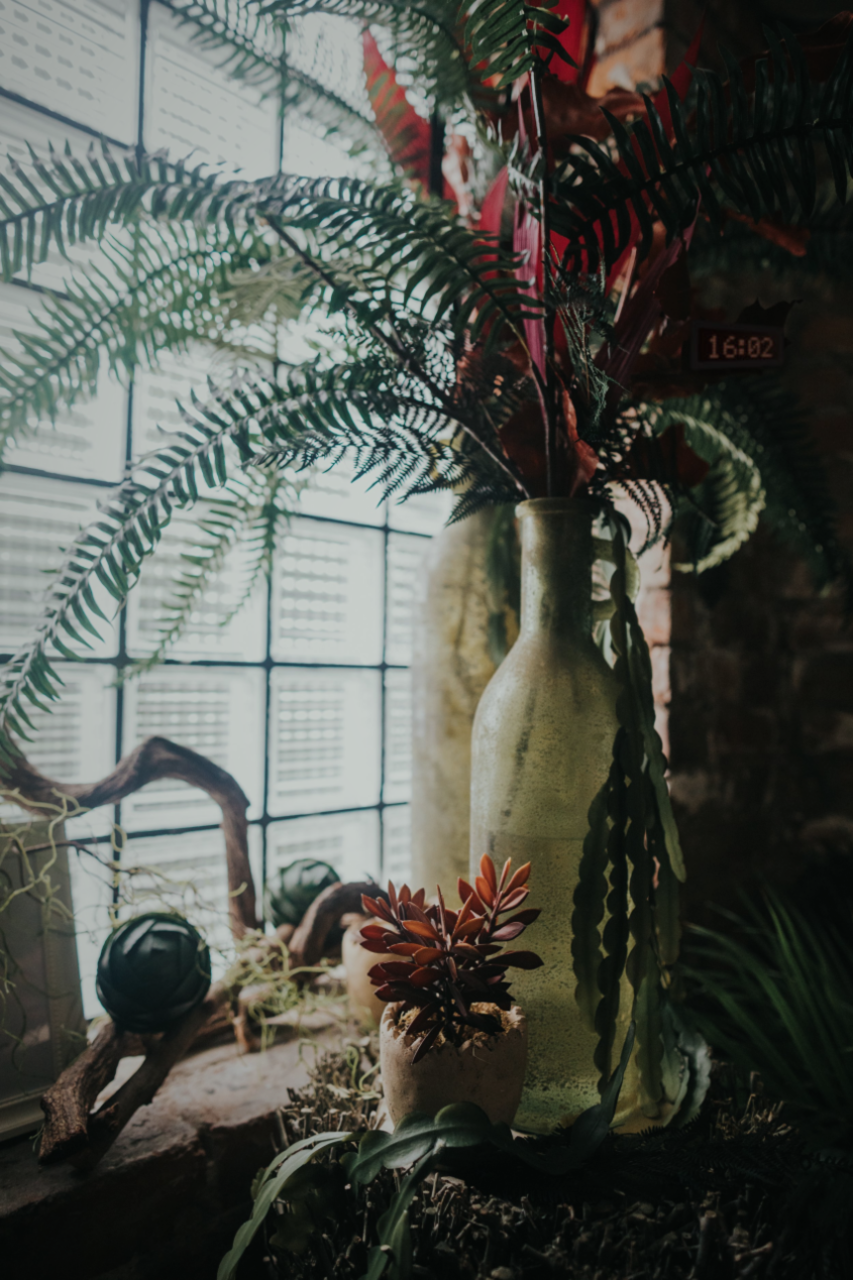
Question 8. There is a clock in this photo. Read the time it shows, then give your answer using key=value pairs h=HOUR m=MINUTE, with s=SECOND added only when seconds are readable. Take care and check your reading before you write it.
h=16 m=2
